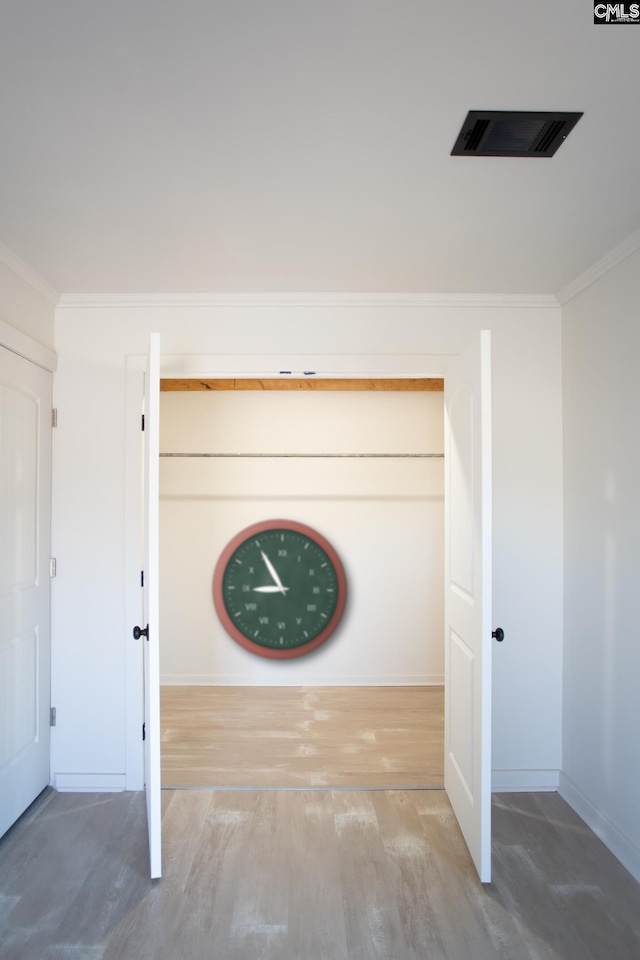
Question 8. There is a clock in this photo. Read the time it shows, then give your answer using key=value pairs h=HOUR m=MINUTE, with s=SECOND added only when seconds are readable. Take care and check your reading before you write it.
h=8 m=55
